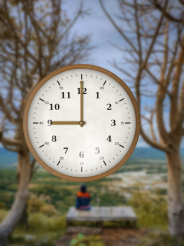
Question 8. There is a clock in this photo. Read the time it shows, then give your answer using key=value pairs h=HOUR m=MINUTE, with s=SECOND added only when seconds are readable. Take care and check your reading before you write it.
h=9 m=0
